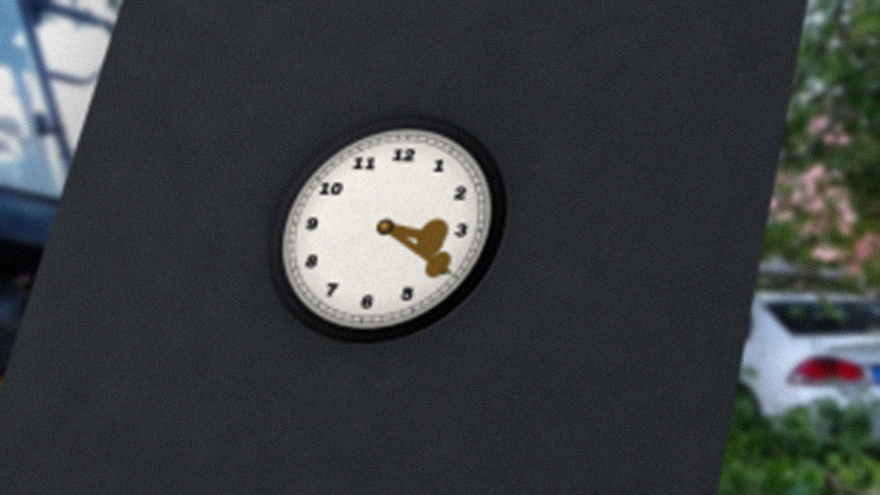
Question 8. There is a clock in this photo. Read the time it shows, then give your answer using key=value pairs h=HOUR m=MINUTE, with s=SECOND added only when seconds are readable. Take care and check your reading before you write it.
h=3 m=20
